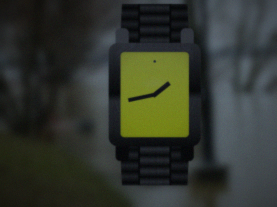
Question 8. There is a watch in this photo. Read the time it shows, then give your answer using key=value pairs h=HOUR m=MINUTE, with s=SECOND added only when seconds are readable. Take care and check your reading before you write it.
h=1 m=43
